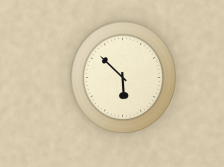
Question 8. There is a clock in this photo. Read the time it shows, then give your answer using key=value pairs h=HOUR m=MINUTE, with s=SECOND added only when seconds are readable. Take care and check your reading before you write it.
h=5 m=52
